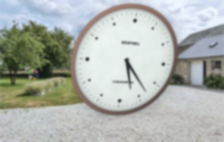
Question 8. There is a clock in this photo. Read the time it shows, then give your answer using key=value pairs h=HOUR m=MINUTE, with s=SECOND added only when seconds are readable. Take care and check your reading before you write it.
h=5 m=23
